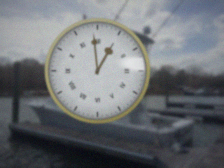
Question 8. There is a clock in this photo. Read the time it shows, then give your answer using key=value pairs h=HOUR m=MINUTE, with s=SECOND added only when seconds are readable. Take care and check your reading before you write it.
h=12 m=59
